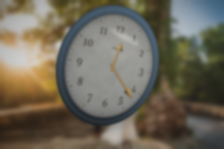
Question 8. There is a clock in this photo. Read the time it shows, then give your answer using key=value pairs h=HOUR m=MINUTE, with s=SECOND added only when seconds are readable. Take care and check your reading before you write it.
h=12 m=22
